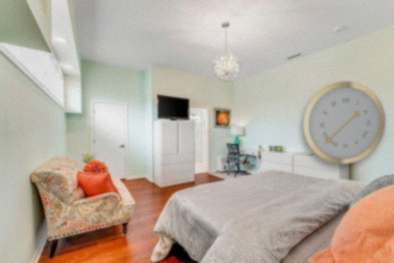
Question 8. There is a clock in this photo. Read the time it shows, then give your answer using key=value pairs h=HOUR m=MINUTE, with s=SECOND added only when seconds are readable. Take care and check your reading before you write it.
h=1 m=38
